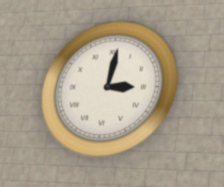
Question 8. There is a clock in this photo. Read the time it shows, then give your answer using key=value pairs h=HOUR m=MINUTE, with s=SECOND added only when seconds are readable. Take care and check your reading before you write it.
h=3 m=1
